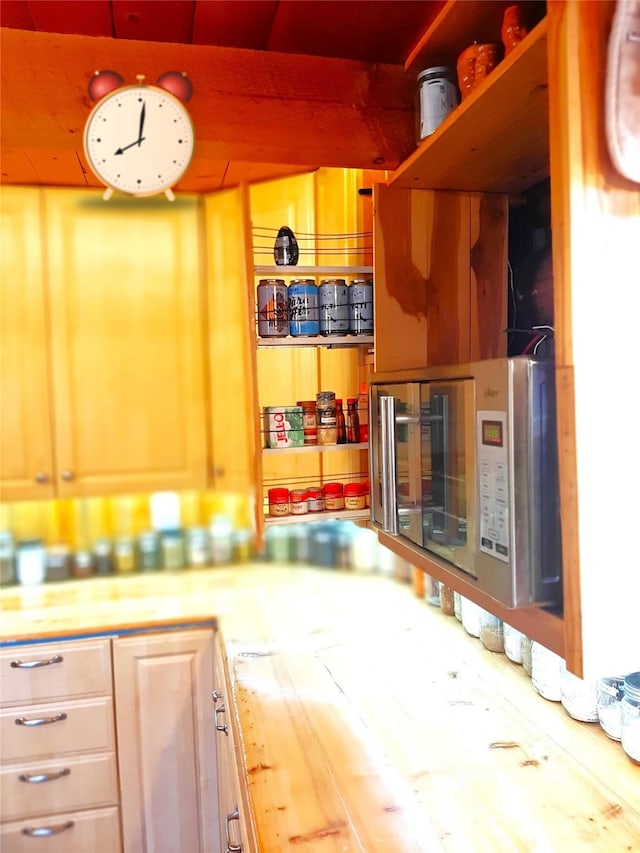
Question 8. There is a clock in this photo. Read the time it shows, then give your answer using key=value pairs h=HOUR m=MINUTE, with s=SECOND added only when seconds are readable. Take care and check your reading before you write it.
h=8 m=1
